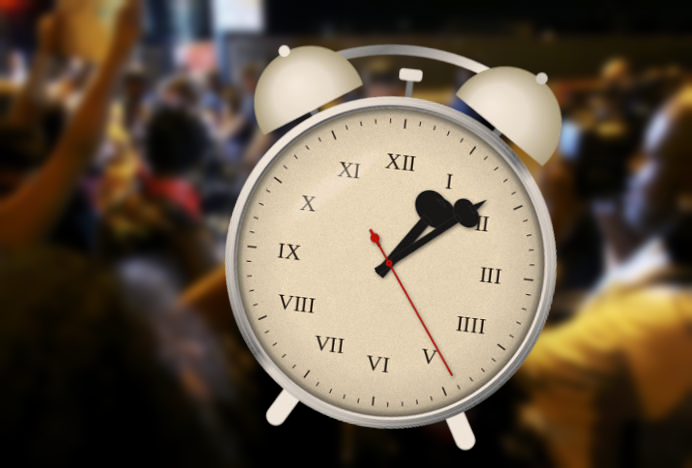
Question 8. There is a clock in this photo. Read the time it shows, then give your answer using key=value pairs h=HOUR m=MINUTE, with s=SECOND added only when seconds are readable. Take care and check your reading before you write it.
h=1 m=8 s=24
